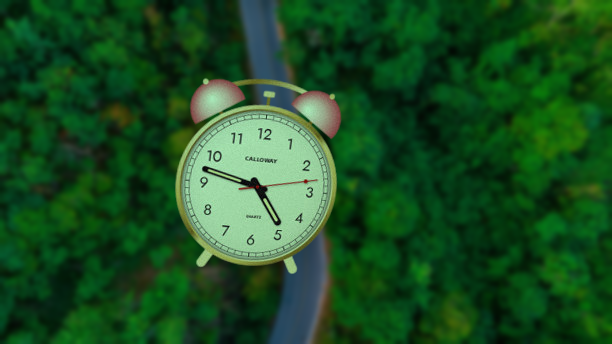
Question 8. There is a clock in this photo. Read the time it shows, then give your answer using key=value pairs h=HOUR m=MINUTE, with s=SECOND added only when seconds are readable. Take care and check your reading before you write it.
h=4 m=47 s=13
